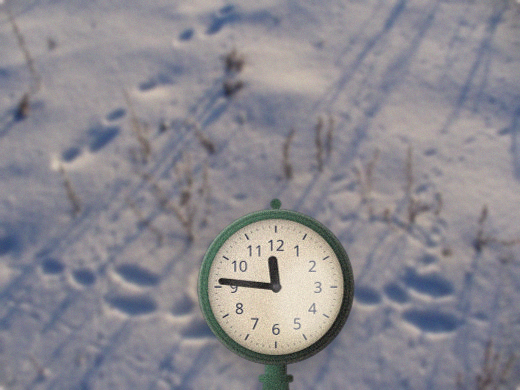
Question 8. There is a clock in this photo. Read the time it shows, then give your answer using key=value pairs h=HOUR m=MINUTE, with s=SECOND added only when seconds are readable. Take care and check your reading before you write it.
h=11 m=46
